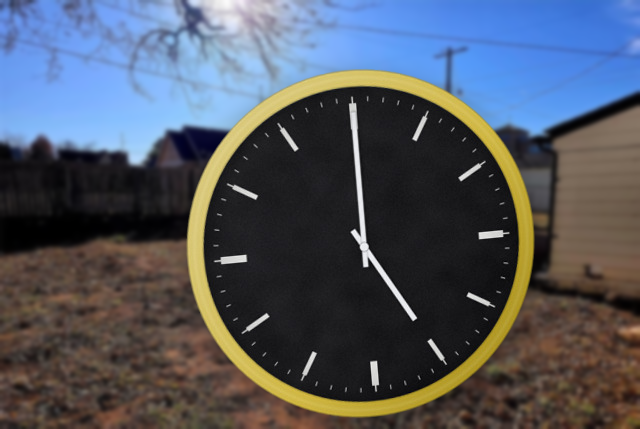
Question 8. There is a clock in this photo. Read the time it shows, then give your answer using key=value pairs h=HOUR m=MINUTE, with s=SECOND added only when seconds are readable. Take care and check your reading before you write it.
h=5 m=0
